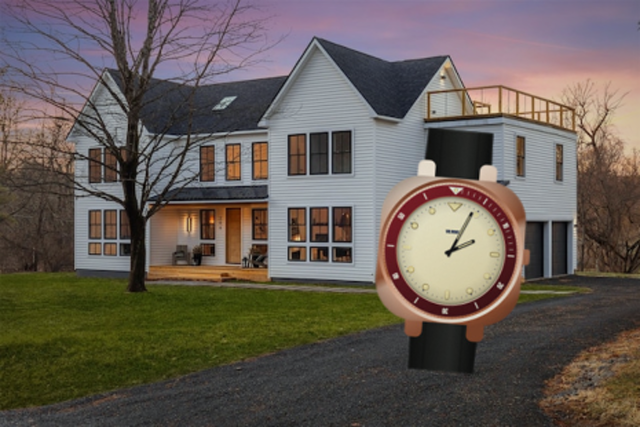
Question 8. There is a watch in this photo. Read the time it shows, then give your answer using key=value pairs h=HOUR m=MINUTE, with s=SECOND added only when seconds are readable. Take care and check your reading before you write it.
h=2 m=4
